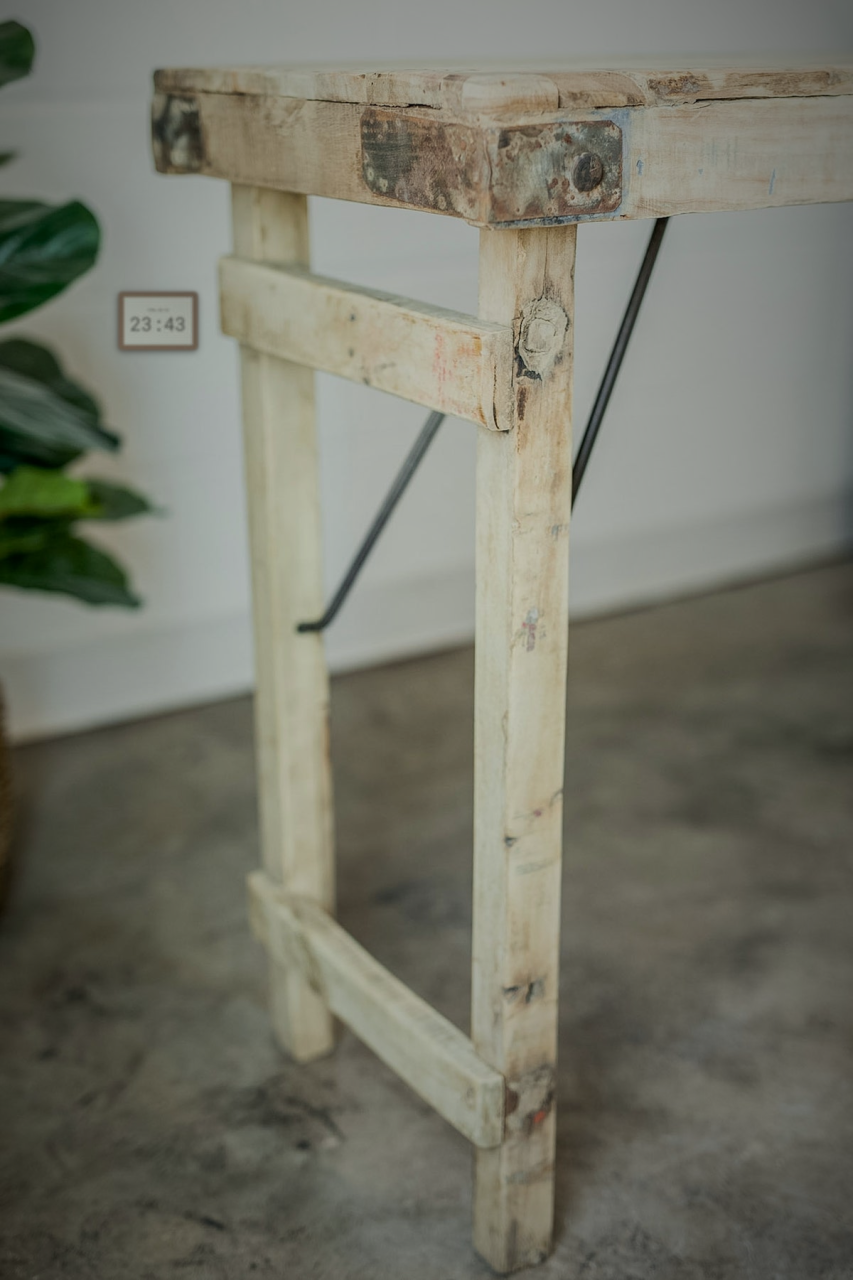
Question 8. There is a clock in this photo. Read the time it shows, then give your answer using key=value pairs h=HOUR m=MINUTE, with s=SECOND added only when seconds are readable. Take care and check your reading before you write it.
h=23 m=43
